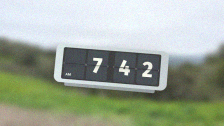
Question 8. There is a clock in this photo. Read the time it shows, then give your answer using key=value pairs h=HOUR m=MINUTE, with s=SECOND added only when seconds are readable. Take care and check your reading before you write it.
h=7 m=42
